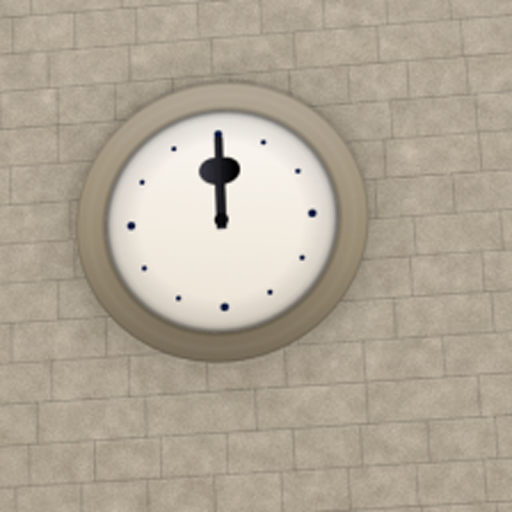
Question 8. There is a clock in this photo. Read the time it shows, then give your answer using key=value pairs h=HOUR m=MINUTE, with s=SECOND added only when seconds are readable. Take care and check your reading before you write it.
h=12 m=0
